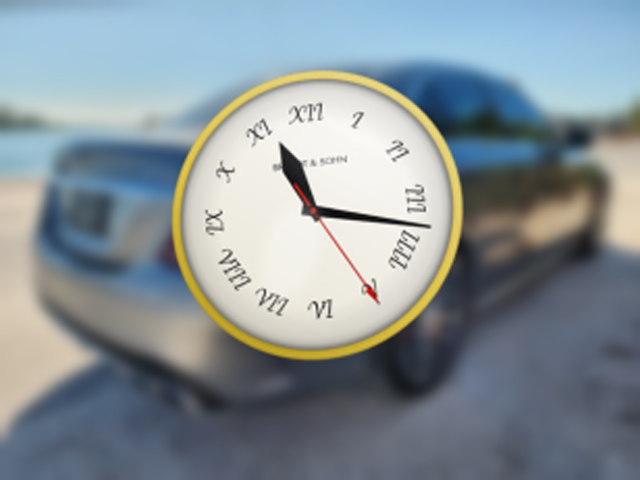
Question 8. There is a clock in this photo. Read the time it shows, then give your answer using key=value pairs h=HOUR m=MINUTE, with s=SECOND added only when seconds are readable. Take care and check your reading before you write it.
h=11 m=17 s=25
